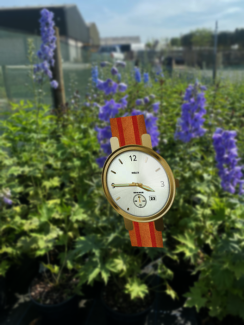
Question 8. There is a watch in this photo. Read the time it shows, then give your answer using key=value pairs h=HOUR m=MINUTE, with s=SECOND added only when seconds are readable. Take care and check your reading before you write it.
h=3 m=45
